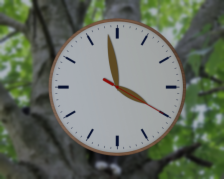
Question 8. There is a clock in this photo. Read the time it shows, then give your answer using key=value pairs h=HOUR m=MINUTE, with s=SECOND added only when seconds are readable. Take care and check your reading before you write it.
h=3 m=58 s=20
